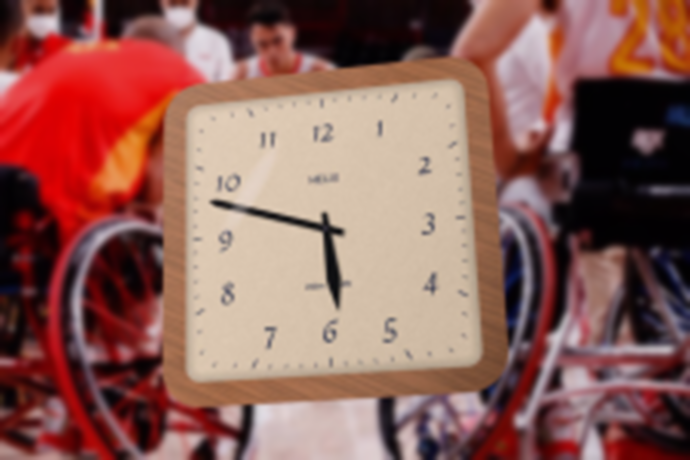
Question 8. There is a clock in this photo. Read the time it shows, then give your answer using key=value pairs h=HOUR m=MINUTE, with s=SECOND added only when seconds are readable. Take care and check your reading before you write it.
h=5 m=48
